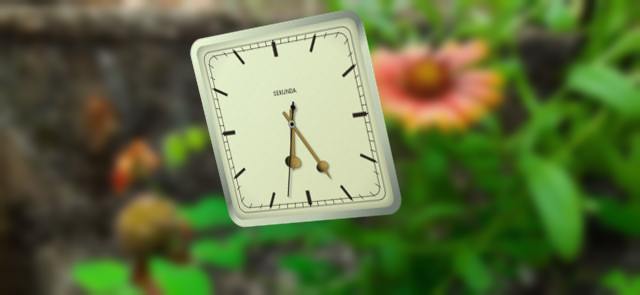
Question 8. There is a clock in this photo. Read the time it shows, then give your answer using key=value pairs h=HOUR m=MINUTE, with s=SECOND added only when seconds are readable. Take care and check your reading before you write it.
h=6 m=25 s=33
